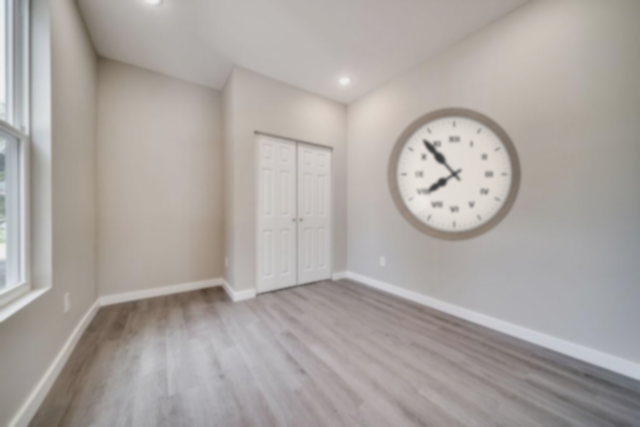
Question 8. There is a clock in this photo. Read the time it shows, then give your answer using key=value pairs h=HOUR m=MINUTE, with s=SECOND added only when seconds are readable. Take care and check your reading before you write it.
h=7 m=53
